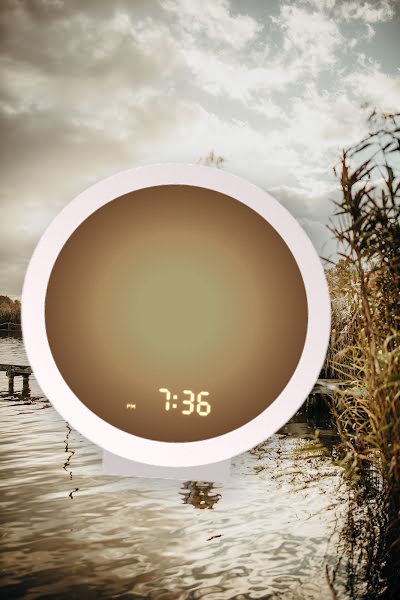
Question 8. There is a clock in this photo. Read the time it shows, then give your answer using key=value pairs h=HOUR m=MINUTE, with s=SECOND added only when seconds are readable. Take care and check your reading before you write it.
h=7 m=36
